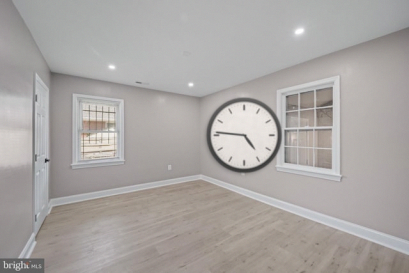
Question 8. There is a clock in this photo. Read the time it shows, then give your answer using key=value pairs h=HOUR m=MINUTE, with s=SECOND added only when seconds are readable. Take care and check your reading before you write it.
h=4 m=46
